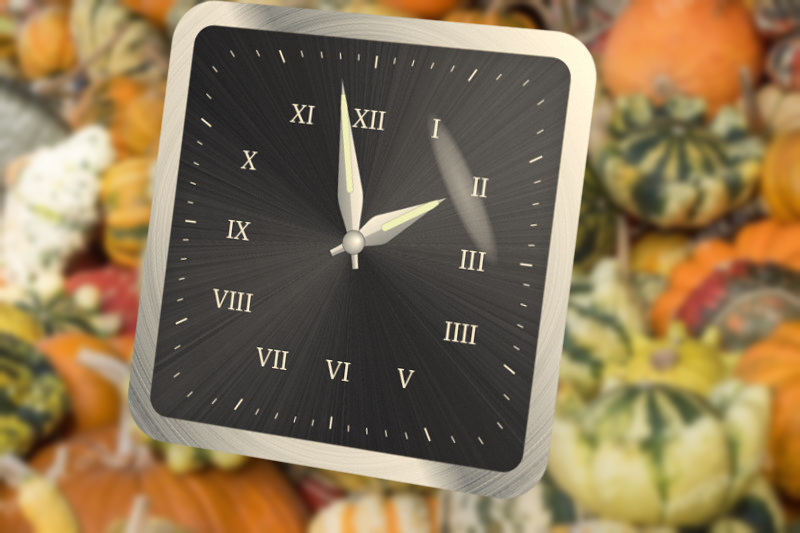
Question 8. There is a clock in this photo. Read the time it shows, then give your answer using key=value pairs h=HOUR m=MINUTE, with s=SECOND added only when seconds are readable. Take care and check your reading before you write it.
h=1 m=58
